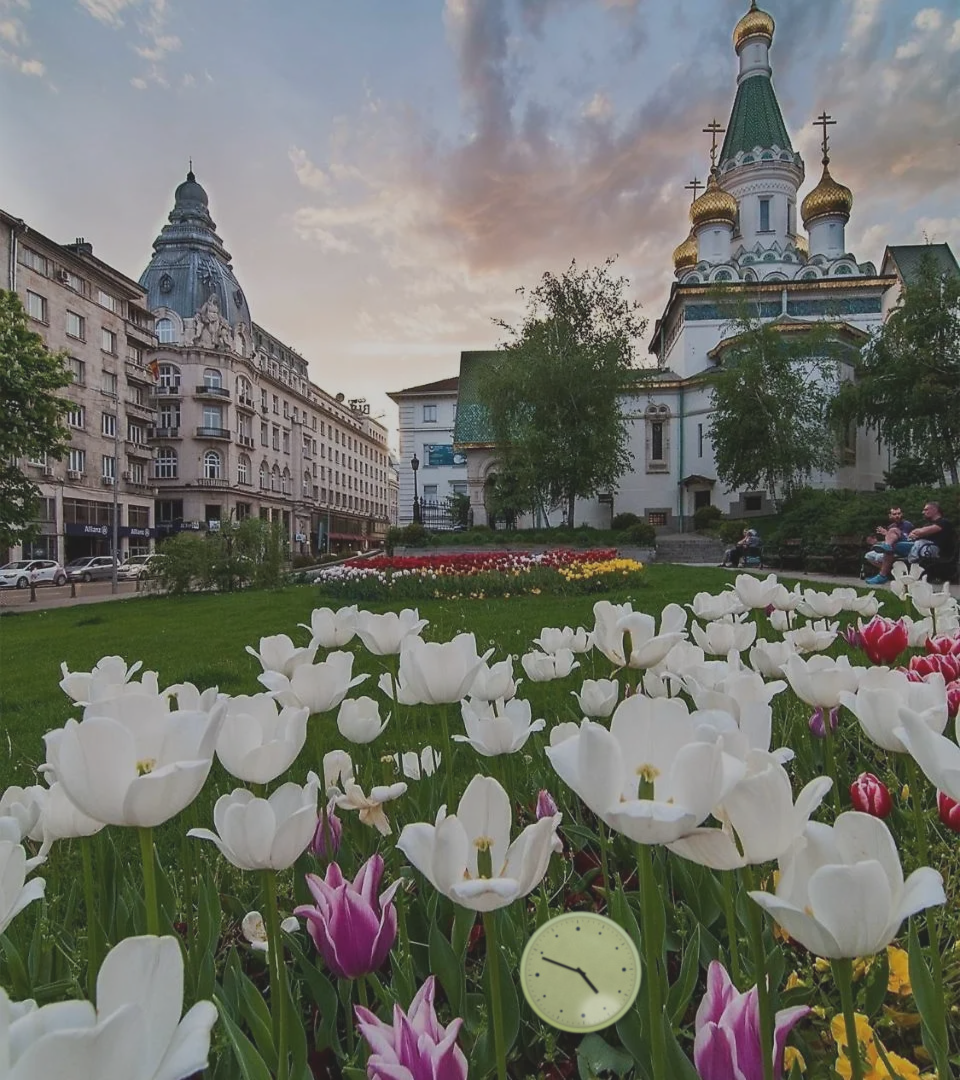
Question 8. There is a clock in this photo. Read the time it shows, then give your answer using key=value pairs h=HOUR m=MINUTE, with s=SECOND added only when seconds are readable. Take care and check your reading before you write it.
h=4 m=49
